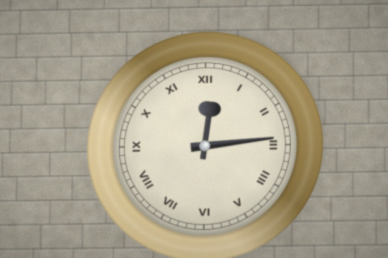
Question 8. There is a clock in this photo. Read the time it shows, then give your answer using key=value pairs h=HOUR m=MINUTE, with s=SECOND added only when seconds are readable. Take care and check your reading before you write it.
h=12 m=14
